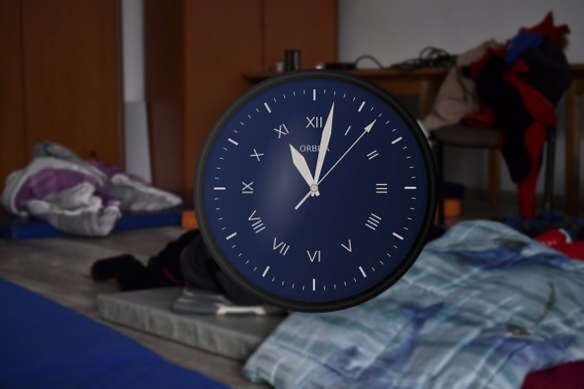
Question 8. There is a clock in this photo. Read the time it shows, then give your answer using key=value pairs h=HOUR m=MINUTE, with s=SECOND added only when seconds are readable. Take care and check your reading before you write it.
h=11 m=2 s=7
